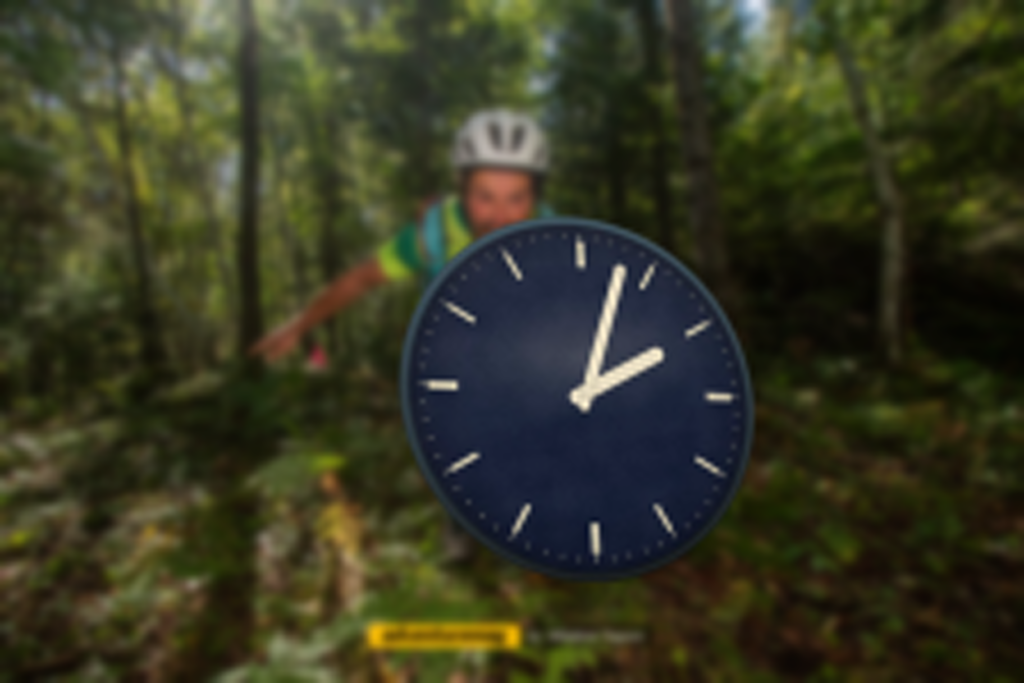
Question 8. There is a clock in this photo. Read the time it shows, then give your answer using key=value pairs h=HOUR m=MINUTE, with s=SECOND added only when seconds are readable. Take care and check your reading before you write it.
h=2 m=3
